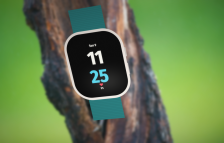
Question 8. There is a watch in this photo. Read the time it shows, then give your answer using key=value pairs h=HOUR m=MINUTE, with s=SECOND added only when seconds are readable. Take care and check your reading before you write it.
h=11 m=25
